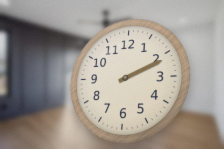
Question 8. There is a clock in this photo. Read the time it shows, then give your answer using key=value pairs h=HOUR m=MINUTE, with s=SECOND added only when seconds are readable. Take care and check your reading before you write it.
h=2 m=11
